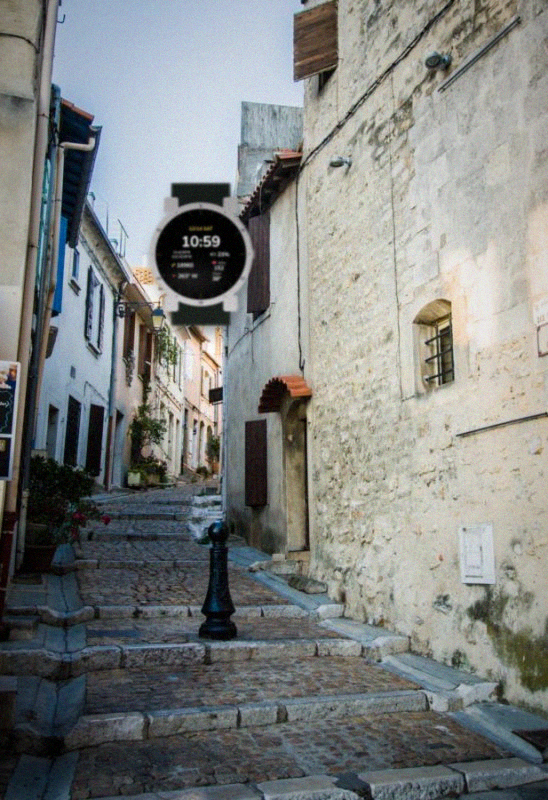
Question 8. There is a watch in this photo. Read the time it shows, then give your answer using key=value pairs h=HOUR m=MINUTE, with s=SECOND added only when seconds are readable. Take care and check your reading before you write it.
h=10 m=59
